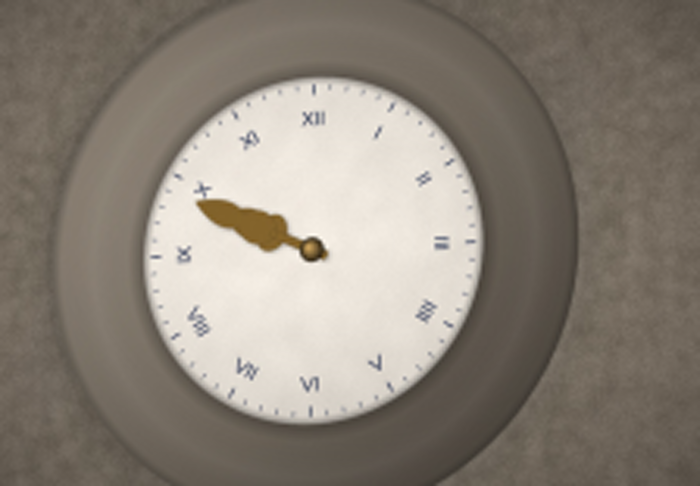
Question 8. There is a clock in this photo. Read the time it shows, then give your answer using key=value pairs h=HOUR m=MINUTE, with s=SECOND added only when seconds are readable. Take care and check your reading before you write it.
h=9 m=49
